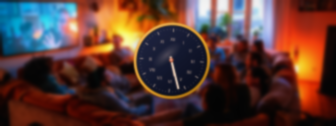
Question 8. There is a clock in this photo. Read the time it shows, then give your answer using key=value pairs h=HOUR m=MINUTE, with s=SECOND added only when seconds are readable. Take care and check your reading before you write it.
h=5 m=27
